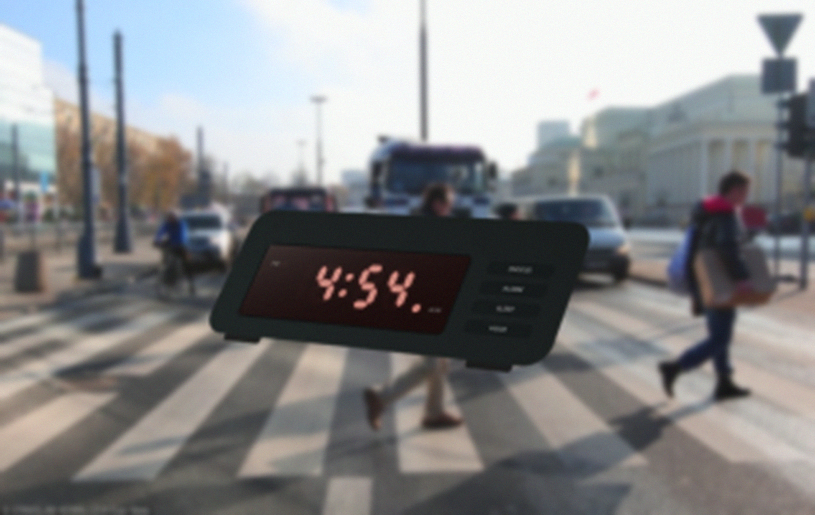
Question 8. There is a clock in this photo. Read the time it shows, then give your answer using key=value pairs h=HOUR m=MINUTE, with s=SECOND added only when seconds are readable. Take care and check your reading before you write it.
h=4 m=54
